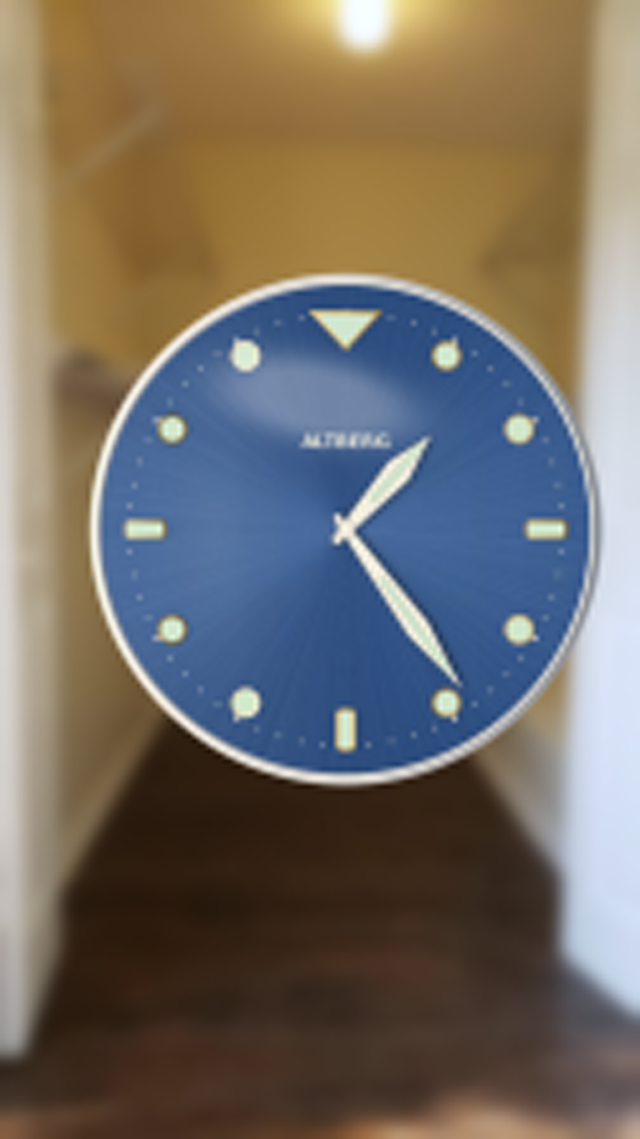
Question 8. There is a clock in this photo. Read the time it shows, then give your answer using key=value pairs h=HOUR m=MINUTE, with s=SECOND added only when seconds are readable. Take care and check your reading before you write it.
h=1 m=24
